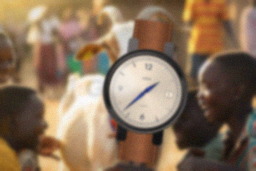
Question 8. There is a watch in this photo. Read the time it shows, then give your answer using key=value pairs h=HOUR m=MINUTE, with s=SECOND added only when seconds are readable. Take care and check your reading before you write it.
h=1 m=37
